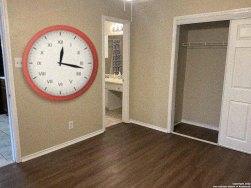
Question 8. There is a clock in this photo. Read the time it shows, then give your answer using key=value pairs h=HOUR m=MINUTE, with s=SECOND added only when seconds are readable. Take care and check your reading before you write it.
h=12 m=17
